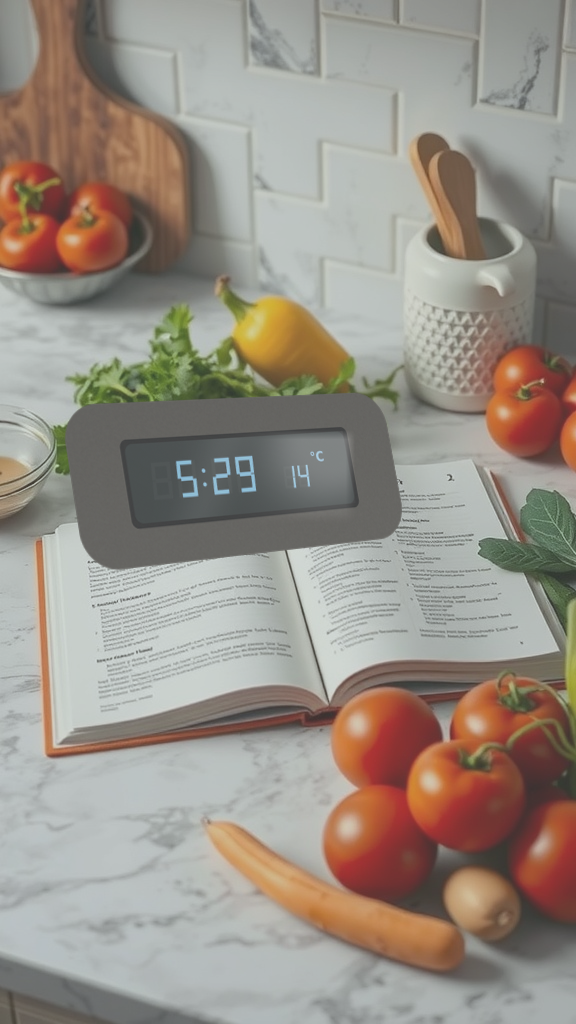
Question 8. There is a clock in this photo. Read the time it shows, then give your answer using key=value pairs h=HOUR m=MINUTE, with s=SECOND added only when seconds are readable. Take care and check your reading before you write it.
h=5 m=29
